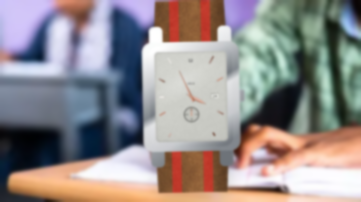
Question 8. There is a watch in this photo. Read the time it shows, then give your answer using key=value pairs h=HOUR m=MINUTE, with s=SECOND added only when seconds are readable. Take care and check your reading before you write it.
h=3 m=56
